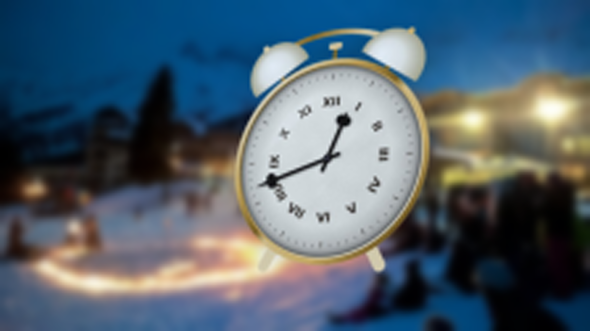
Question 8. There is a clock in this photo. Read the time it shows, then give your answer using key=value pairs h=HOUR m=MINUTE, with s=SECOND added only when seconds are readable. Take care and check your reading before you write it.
h=12 m=42
